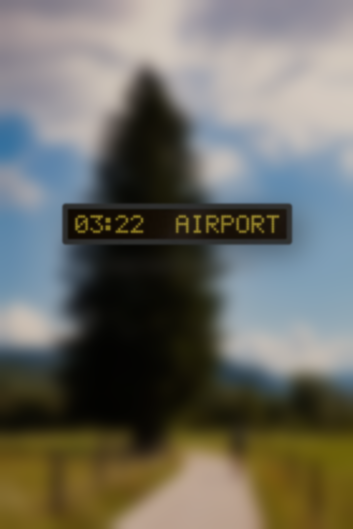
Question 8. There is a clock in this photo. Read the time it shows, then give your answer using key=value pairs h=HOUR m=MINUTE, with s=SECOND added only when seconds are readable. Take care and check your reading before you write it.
h=3 m=22
